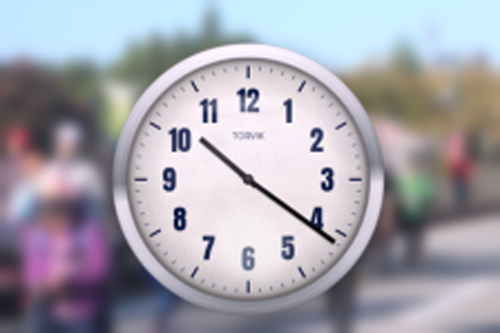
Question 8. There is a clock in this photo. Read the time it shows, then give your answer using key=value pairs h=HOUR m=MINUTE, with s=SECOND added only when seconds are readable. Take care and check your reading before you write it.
h=10 m=21
